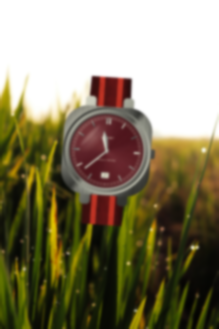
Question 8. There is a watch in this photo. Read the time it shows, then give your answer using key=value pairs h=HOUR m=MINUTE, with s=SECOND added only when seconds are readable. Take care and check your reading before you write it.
h=11 m=38
